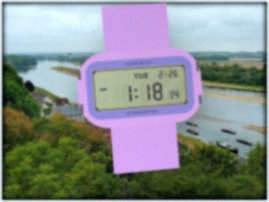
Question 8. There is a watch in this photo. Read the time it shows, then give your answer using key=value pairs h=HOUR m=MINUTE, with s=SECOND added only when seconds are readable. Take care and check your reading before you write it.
h=1 m=18
